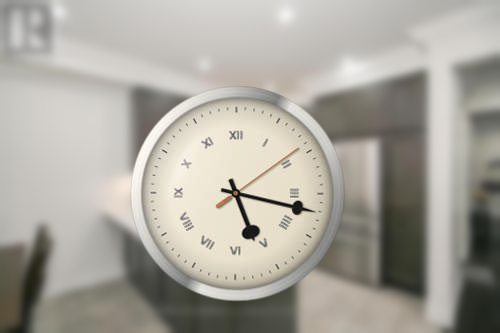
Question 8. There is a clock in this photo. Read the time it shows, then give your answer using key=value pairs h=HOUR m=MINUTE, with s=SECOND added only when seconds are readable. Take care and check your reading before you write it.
h=5 m=17 s=9
